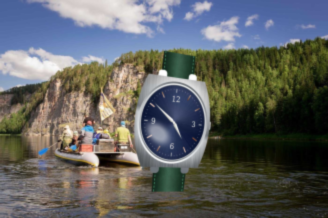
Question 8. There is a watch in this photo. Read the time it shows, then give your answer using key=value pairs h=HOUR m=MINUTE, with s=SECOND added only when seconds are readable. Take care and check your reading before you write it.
h=4 m=51
